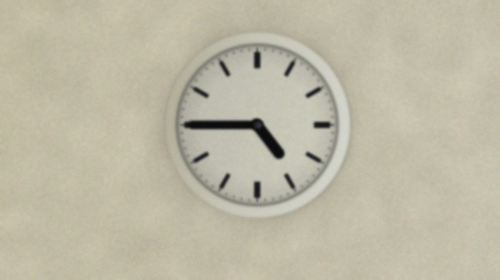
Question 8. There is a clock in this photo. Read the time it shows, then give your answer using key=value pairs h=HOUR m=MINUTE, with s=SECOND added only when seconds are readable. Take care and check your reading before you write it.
h=4 m=45
